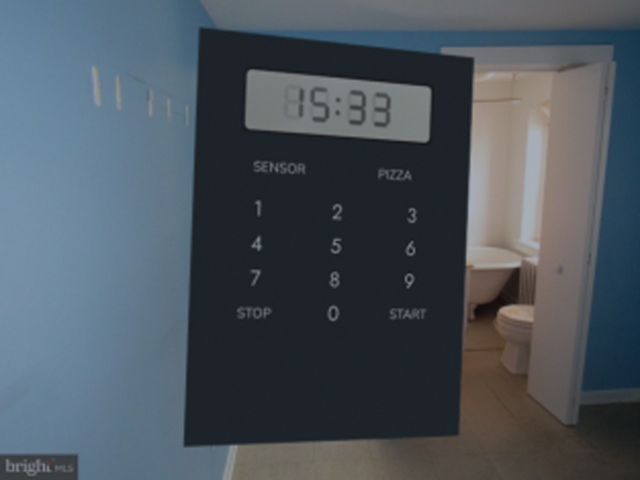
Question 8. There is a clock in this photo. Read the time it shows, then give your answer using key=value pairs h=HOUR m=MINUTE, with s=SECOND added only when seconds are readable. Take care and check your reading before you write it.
h=15 m=33
